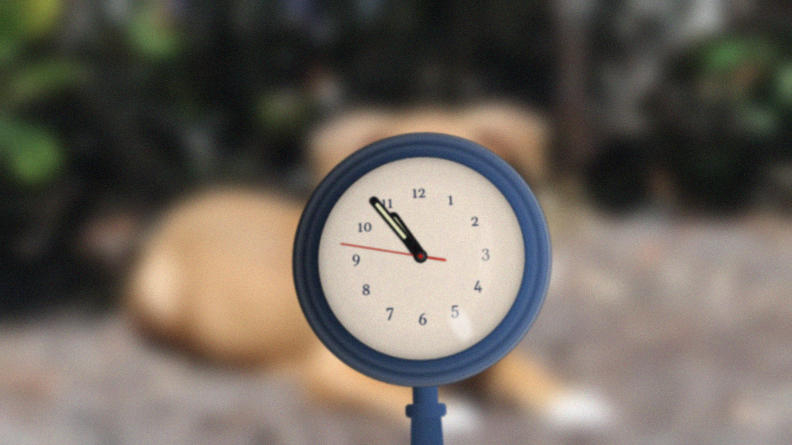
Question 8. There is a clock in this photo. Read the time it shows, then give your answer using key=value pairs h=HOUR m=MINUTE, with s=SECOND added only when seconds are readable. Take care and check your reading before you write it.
h=10 m=53 s=47
